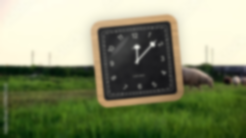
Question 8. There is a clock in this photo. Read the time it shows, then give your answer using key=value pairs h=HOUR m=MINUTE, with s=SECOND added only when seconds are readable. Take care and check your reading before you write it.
h=12 m=8
